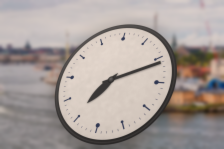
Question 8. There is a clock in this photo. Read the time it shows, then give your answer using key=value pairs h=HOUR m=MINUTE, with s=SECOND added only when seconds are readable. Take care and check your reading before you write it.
h=7 m=11
